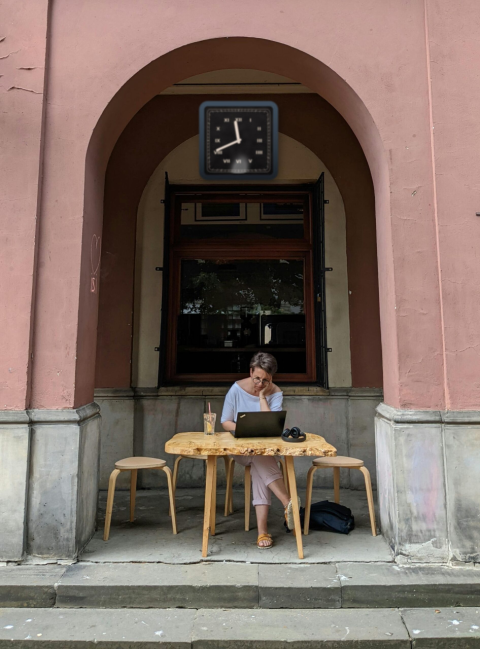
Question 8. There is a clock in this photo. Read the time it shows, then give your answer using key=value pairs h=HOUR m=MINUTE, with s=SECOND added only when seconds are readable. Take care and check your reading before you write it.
h=11 m=41
